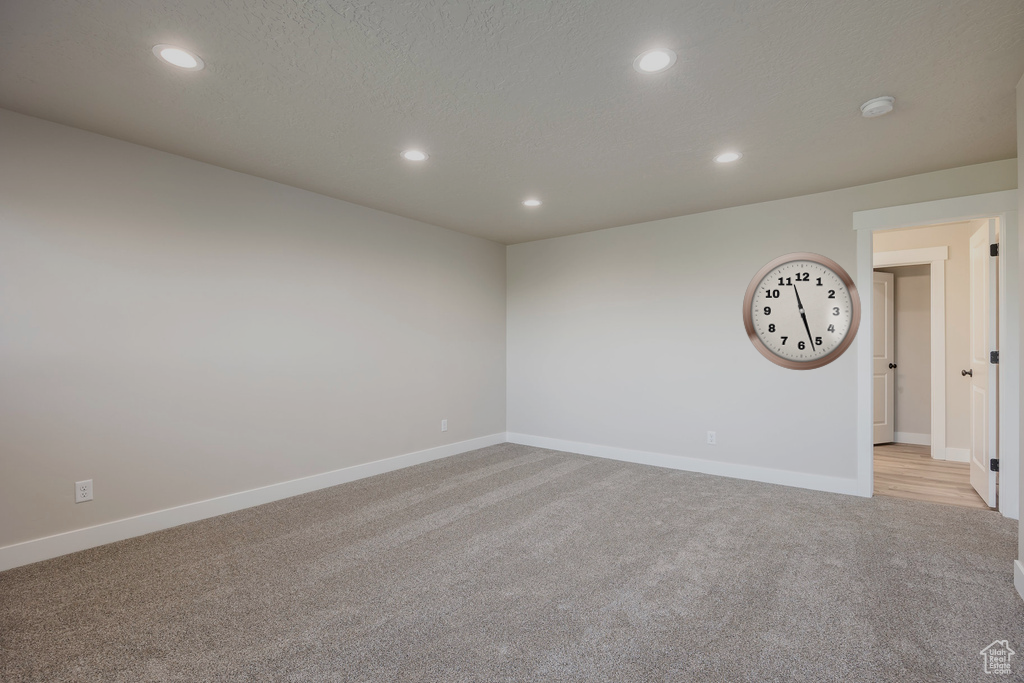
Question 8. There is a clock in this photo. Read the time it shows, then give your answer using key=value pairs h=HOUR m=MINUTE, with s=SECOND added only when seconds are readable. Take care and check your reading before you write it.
h=11 m=27
